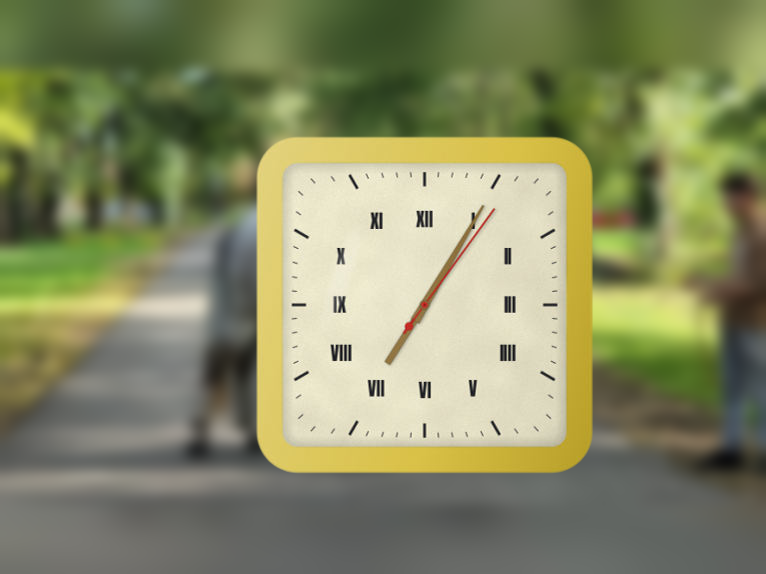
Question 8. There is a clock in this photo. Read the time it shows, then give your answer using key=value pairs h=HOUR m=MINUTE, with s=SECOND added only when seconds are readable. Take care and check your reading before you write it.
h=7 m=5 s=6
